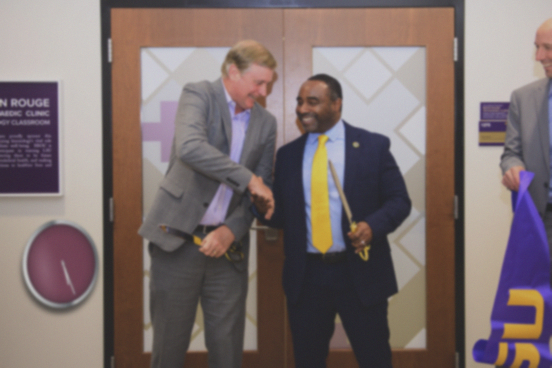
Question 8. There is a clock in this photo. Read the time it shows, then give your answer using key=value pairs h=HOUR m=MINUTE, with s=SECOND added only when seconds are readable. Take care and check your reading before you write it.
h=5 m=26
